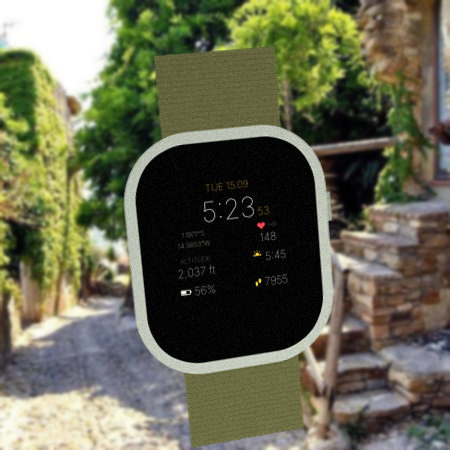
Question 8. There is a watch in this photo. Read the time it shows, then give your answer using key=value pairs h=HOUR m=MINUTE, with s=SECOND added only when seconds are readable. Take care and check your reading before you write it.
h=5 m=23 s=53
